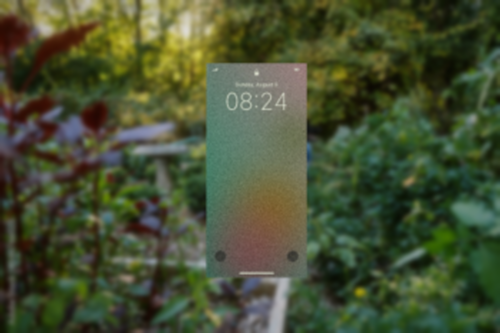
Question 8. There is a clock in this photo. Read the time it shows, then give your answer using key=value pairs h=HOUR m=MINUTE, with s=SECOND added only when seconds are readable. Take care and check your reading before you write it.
h=8 m=24
